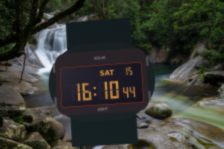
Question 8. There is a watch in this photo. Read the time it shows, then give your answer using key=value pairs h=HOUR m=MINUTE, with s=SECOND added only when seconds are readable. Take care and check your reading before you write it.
h=16 m=10 s=44
